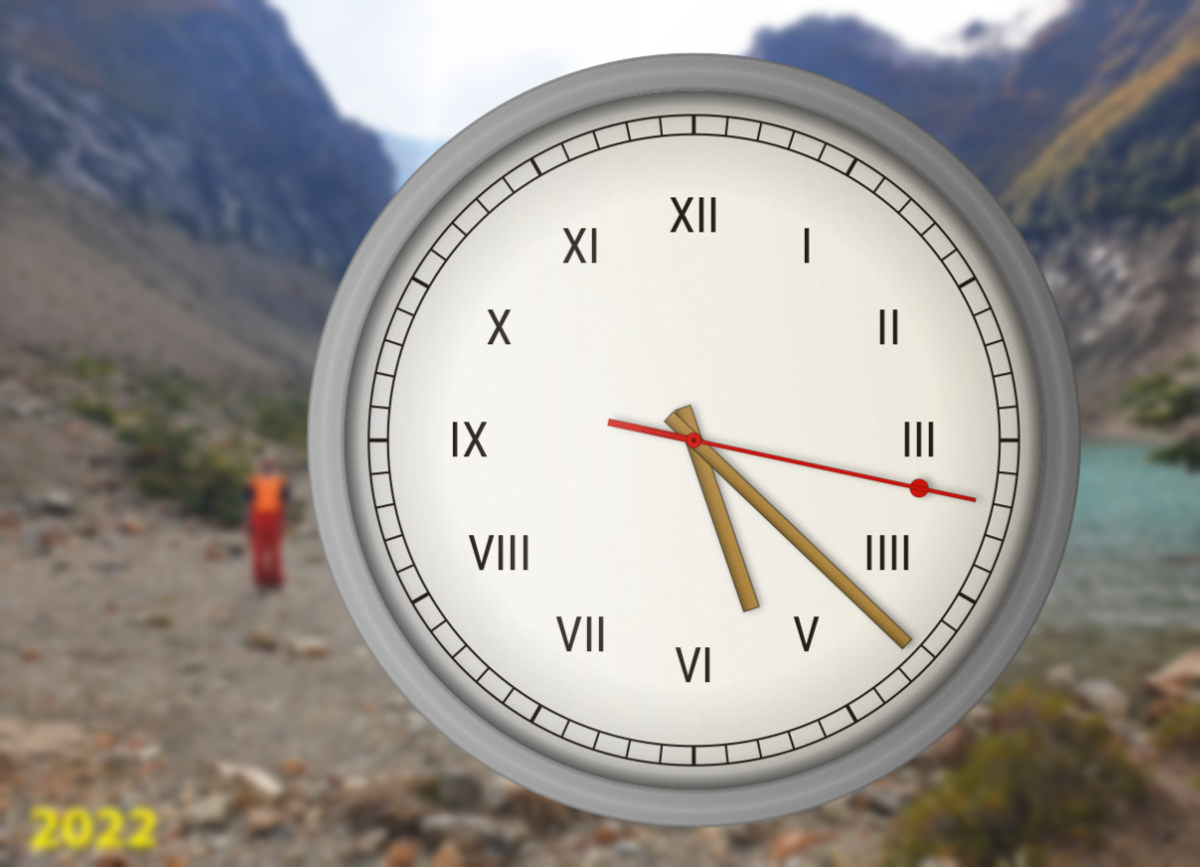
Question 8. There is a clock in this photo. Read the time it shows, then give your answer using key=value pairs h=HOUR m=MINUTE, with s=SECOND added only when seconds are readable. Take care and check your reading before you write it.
h=5 m=22 s=17
